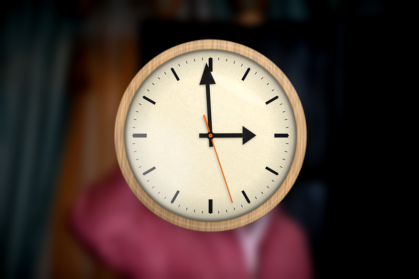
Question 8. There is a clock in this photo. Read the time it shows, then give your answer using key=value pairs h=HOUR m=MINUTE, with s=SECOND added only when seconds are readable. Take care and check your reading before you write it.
h=2 m=59 s=27
